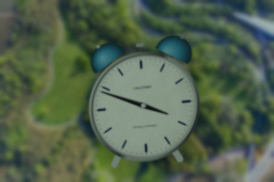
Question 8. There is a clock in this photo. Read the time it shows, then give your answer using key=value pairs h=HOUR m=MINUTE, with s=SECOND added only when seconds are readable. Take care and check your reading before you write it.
h=3 m=49
